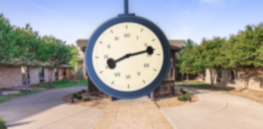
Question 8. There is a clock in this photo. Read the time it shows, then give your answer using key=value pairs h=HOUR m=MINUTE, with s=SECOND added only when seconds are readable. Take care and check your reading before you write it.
h=8 m=13
